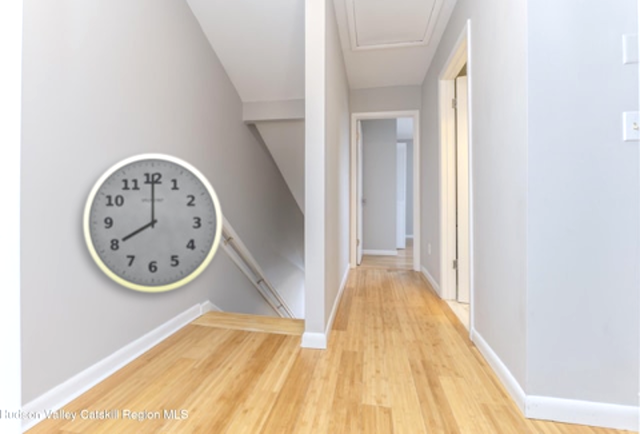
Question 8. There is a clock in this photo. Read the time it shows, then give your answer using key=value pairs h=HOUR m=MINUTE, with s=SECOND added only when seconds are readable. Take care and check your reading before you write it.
h=8 m=0
